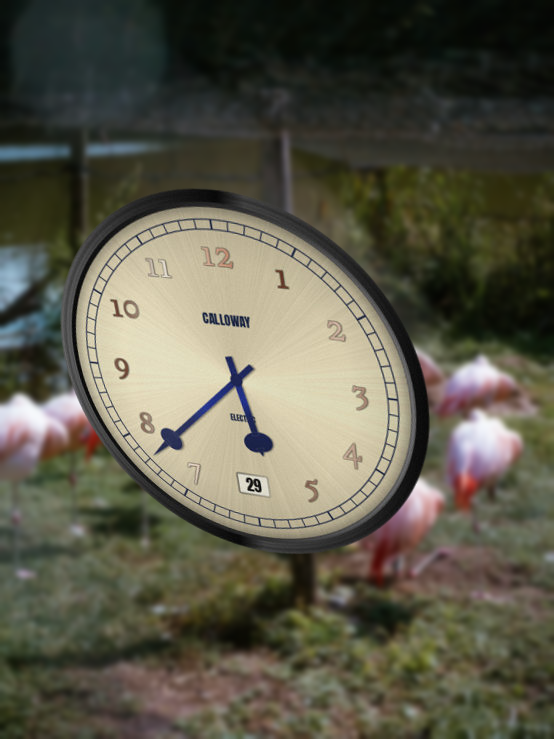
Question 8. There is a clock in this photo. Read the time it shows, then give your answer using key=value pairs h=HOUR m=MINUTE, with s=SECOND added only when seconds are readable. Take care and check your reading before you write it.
h=5 m=38
